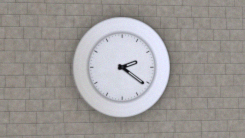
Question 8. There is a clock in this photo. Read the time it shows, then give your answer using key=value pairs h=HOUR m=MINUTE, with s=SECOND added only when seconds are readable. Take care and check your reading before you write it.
h=2 m=21
